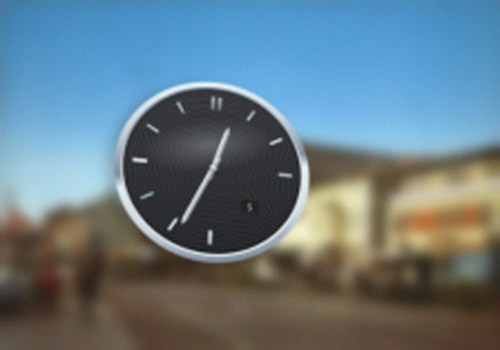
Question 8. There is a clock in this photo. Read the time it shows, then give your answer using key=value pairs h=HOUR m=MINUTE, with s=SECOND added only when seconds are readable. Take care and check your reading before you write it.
h=12 m=34
